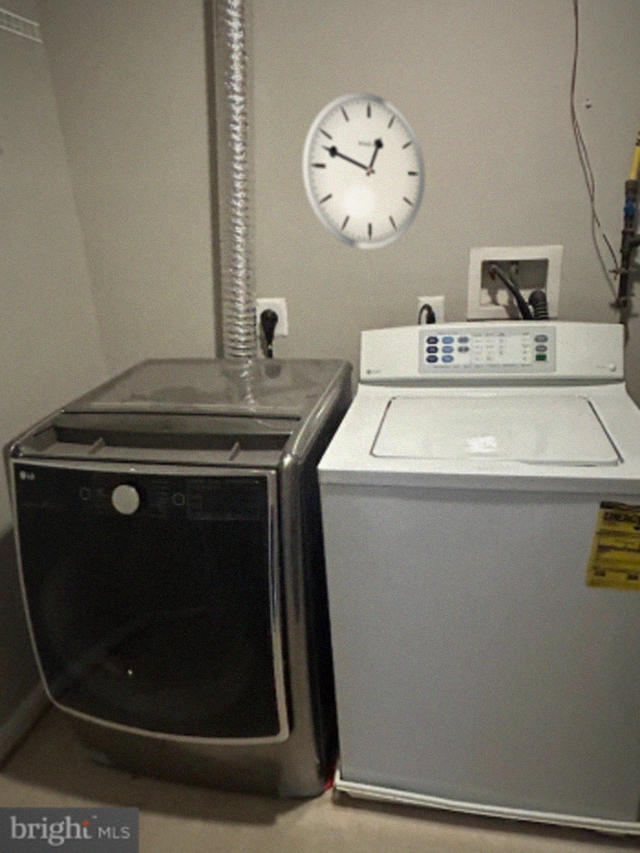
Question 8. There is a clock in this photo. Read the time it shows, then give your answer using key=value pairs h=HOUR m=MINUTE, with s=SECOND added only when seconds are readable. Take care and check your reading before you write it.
h=12 m=48
